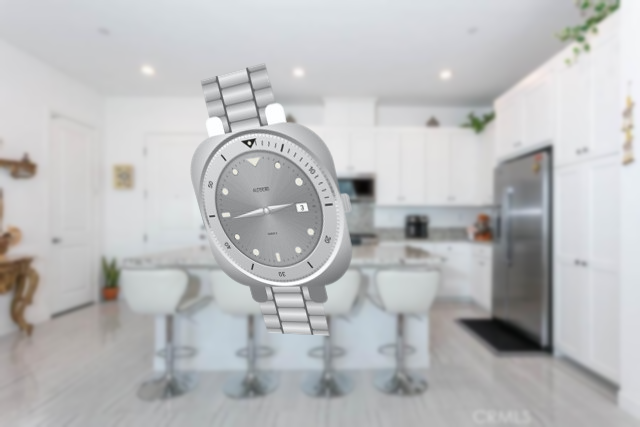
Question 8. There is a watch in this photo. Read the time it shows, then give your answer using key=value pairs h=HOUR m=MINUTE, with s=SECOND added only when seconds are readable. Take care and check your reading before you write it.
h=2 m=44
